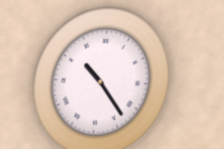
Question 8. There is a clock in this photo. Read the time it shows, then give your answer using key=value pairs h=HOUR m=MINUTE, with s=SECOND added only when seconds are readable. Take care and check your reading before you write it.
h=10 m=23
